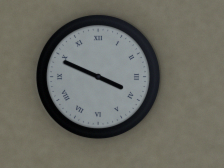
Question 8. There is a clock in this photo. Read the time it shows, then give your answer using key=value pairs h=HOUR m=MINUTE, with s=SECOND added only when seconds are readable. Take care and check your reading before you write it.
h=3 m=49
